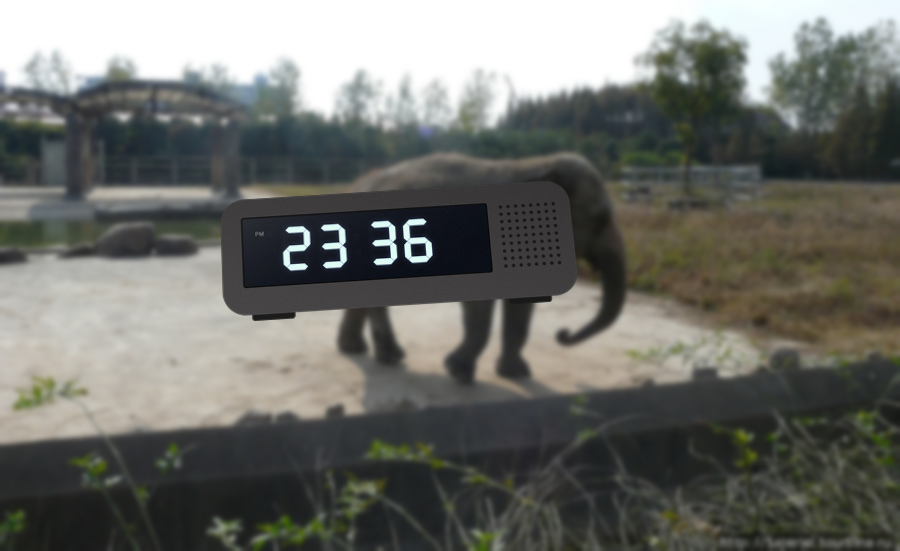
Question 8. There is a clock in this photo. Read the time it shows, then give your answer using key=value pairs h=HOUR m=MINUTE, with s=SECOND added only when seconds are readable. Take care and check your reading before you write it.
h=23 m=36
